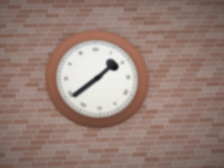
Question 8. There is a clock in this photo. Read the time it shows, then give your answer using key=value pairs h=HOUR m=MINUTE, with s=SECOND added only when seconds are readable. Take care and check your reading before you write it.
h=1 m=39
